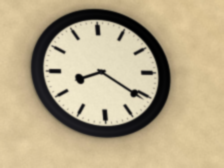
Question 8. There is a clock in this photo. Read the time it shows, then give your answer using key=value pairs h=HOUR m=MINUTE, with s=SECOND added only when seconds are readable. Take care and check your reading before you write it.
h=8 m=21
